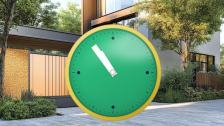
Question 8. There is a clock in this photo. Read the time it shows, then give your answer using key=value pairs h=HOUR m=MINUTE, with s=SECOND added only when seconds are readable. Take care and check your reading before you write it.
h=10 m=54
